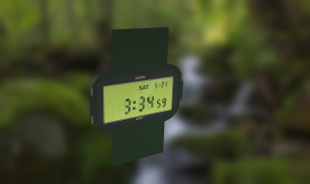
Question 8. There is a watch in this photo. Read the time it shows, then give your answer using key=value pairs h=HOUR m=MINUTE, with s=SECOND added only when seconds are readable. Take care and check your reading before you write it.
h=3 m=34 s=59
